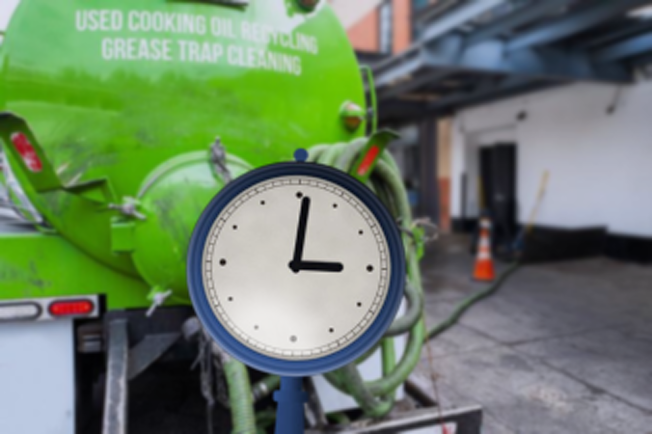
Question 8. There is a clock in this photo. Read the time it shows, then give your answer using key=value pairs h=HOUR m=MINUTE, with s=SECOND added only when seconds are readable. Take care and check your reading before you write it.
h=3 m=1
